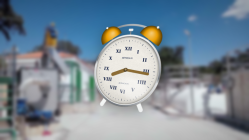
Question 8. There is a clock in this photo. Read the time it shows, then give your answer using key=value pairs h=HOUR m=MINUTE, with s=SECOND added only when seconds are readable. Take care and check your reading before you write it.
h=8 m=16
